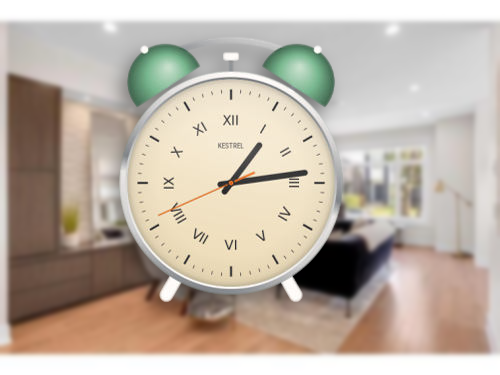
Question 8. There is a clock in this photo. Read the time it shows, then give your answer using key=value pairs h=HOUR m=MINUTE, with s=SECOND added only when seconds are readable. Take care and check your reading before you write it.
h=1 m=13 s=41
